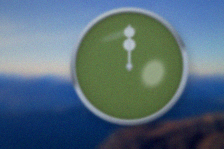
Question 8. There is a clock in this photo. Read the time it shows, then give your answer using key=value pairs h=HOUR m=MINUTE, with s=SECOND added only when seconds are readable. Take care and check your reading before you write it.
h=12 m=0
